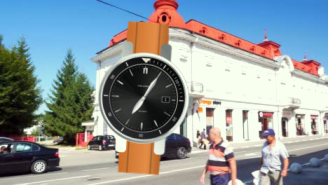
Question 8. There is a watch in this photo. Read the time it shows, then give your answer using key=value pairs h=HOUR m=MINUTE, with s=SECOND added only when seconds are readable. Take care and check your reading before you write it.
h=7 m=5
